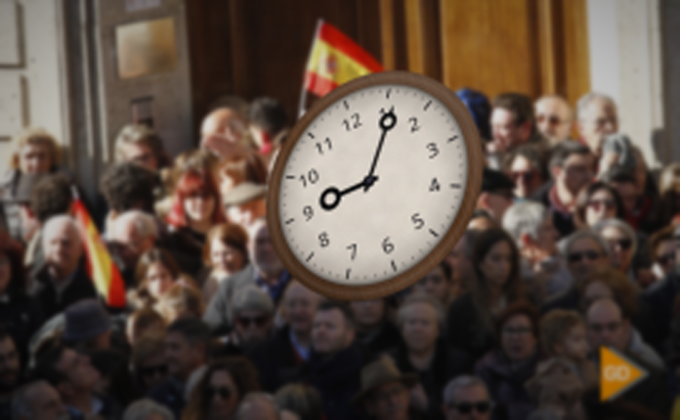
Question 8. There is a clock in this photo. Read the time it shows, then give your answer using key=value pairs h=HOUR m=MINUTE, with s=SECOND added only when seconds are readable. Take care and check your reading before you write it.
h=9 m=6
